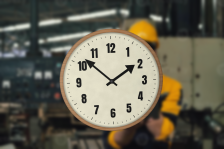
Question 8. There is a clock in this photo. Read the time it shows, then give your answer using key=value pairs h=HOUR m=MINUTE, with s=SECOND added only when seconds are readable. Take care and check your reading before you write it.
h=1 m=52
